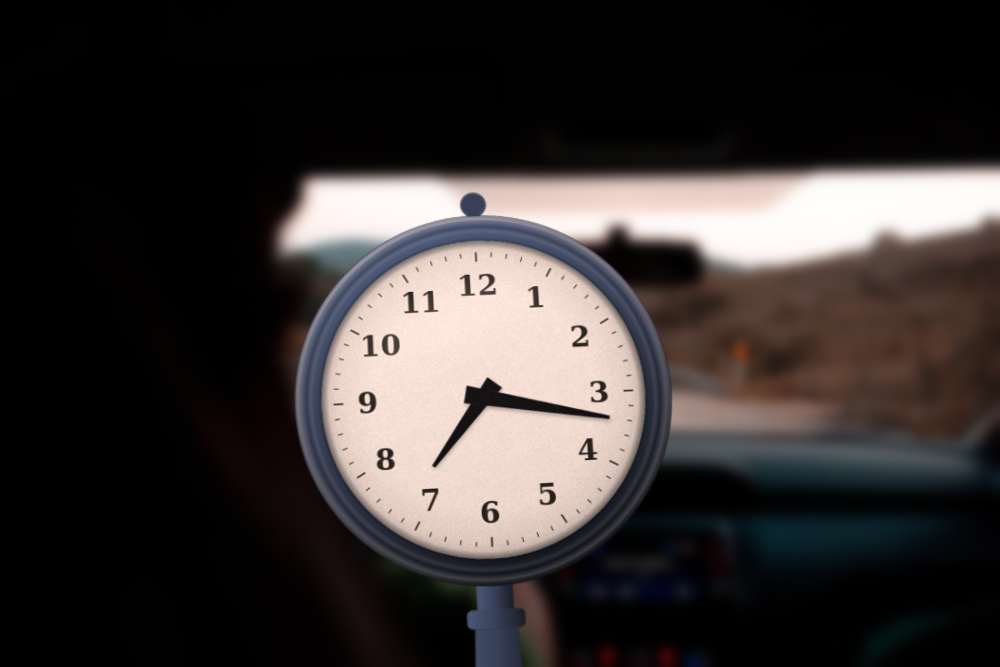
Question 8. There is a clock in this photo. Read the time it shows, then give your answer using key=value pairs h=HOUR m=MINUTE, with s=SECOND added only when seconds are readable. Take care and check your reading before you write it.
h=7 m=17
